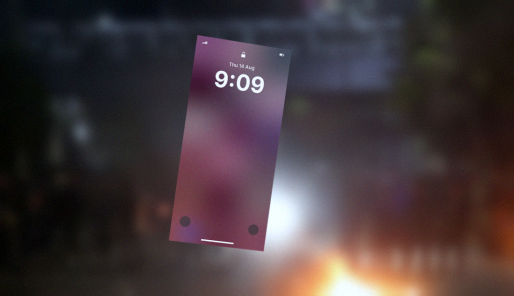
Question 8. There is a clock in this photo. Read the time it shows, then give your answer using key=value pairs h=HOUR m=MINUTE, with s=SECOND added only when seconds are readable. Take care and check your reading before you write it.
h=9 m=9
